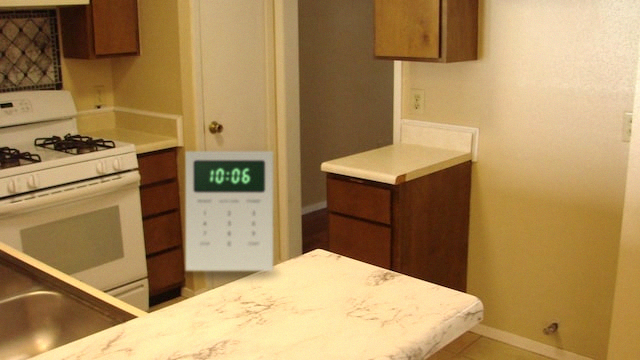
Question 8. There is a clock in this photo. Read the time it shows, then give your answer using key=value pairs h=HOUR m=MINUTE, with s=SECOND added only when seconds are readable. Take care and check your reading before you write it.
h=10 m=6
